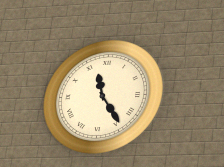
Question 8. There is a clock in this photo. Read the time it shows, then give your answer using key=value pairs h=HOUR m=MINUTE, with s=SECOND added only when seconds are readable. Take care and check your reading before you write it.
h=11 m=24
